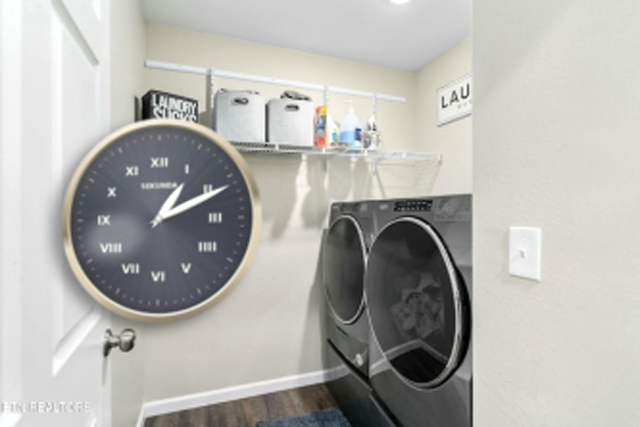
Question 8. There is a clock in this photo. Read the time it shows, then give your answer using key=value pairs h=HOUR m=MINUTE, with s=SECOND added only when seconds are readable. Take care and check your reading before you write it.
h=1 m=11
